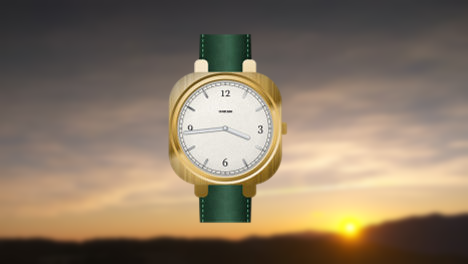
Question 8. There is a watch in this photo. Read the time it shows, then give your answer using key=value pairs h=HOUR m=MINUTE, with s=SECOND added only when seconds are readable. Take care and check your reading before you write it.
h=3 m=44
